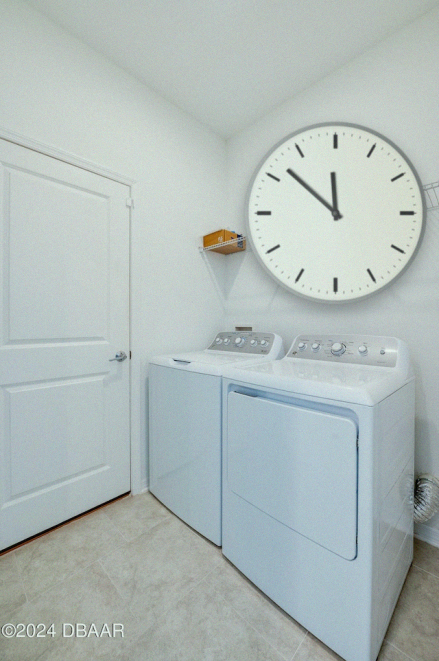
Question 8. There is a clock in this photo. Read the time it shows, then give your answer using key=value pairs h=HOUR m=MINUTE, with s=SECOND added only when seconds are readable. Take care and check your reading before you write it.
h=11 m=52
